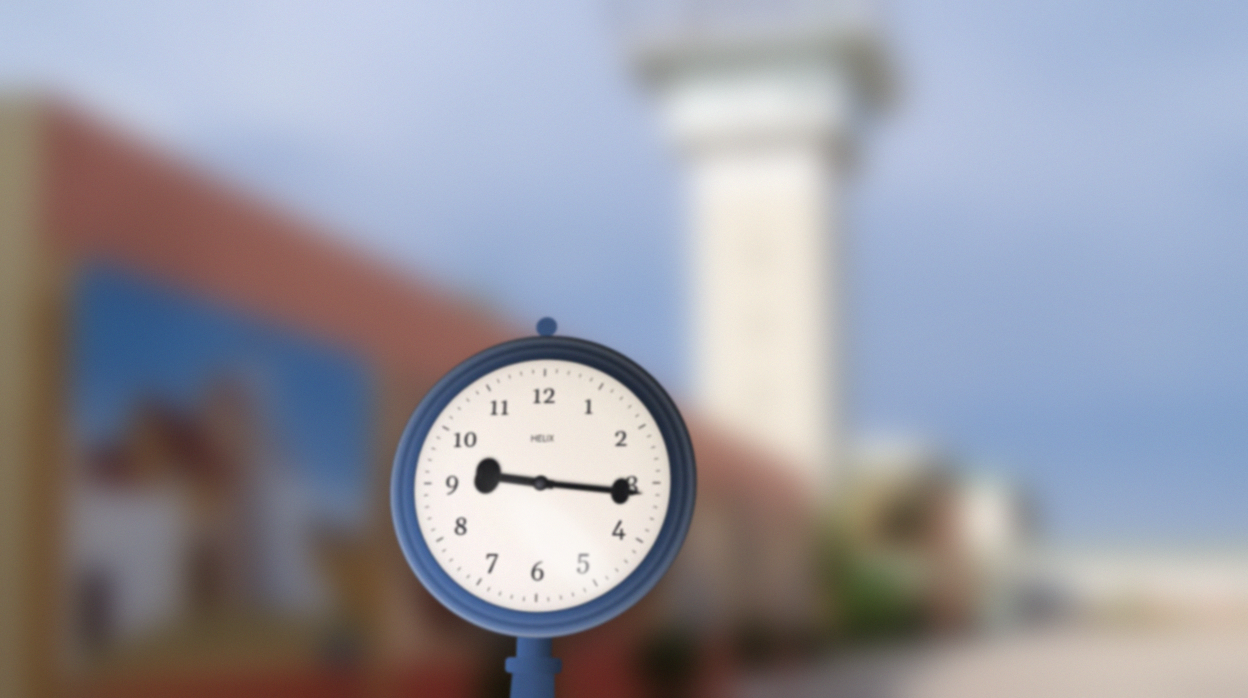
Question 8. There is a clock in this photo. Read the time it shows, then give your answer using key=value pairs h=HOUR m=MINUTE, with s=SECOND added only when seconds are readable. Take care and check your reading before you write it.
h=9 m=16
